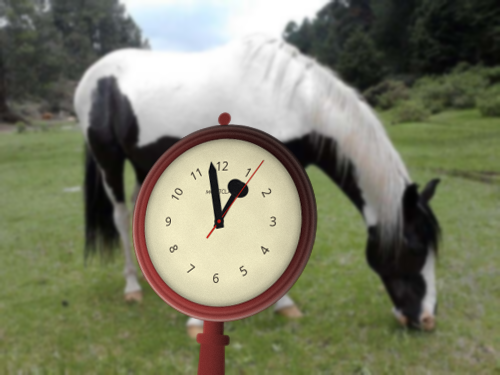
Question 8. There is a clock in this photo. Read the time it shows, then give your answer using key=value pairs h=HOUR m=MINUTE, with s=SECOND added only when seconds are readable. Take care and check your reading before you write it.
h=12 m=58 s=6
